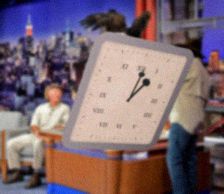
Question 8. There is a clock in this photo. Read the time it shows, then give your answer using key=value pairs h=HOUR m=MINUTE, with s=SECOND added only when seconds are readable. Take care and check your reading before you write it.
h=1 m=1
